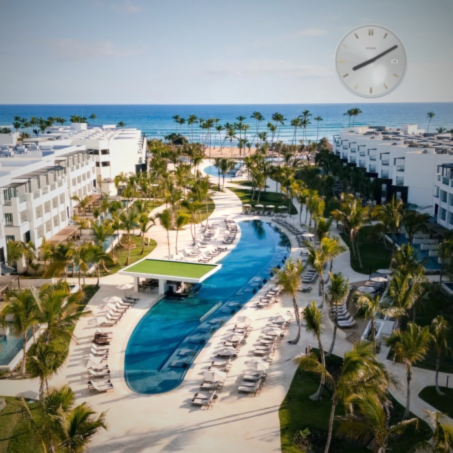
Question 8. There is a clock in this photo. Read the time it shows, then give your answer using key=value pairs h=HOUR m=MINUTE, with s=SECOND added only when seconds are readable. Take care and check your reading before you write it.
h=8 m=10
